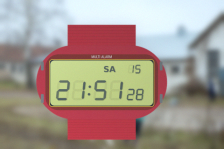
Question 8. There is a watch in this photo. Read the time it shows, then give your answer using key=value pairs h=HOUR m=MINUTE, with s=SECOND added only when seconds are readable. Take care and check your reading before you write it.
h=21 m=51 s=28
